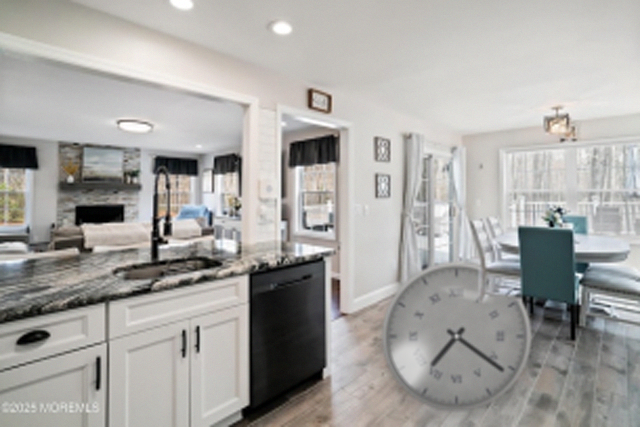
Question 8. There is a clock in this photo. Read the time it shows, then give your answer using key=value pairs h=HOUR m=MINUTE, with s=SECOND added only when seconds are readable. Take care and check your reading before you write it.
h=7 m=21
